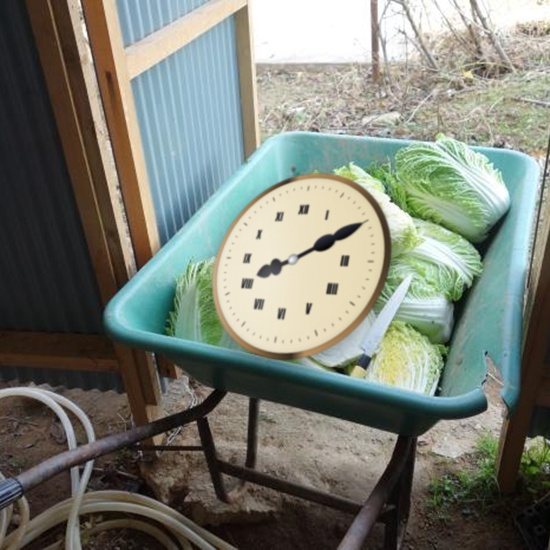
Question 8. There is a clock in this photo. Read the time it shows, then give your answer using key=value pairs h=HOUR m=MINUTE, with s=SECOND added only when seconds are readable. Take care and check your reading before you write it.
h=8 m=10
